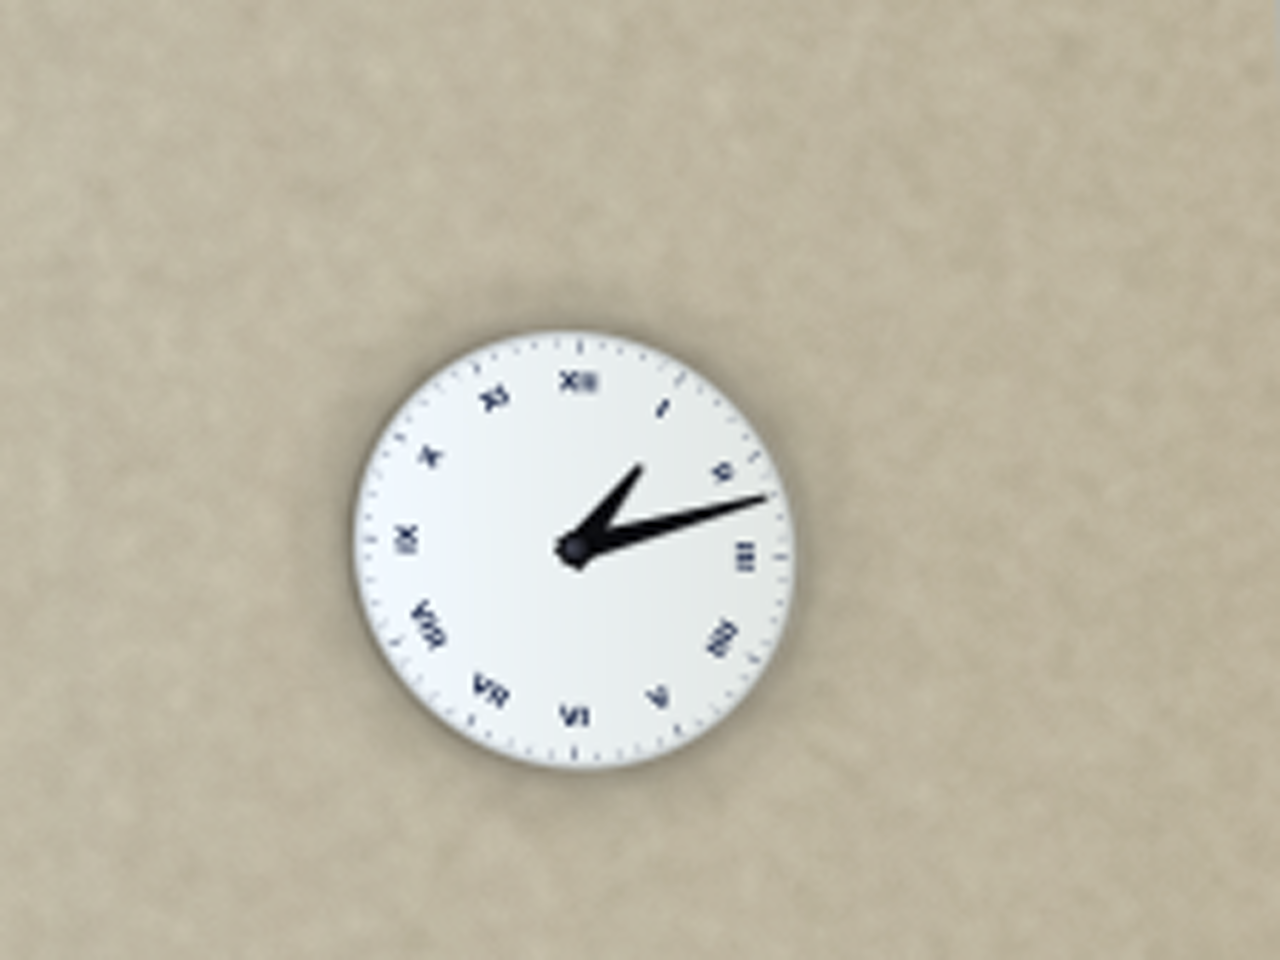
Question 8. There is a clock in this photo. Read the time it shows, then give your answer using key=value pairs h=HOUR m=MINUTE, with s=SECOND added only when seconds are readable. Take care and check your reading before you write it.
h=1 m=12
